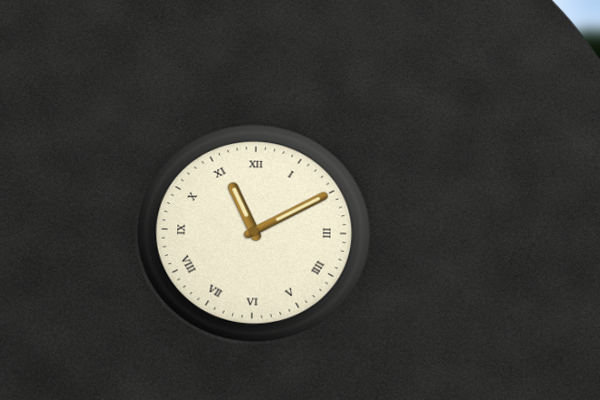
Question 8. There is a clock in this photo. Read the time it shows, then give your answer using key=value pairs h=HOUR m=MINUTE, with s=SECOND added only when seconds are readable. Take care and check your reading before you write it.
h=11 m=10
